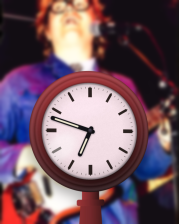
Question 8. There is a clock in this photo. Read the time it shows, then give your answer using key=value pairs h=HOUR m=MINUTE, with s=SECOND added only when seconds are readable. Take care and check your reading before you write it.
h=6 m=48
